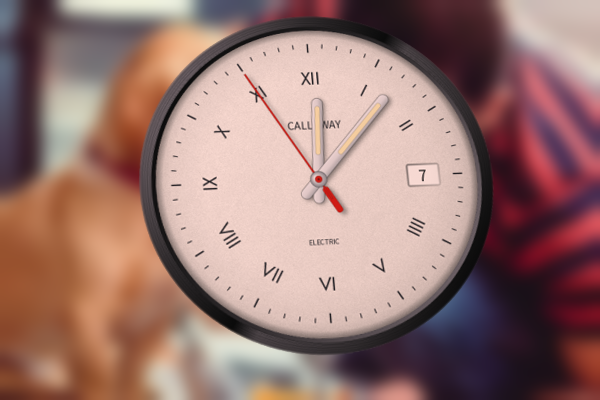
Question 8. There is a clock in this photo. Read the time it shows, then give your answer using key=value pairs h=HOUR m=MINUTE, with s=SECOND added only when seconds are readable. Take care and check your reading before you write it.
h=12 m=6 s=55
